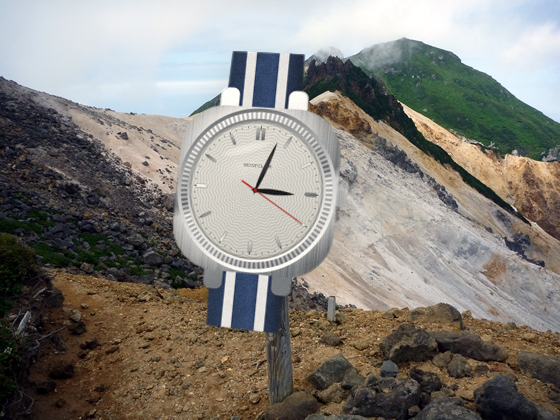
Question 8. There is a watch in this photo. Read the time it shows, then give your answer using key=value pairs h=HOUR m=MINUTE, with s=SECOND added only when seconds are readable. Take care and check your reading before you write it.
h=3 m=3 s=20
